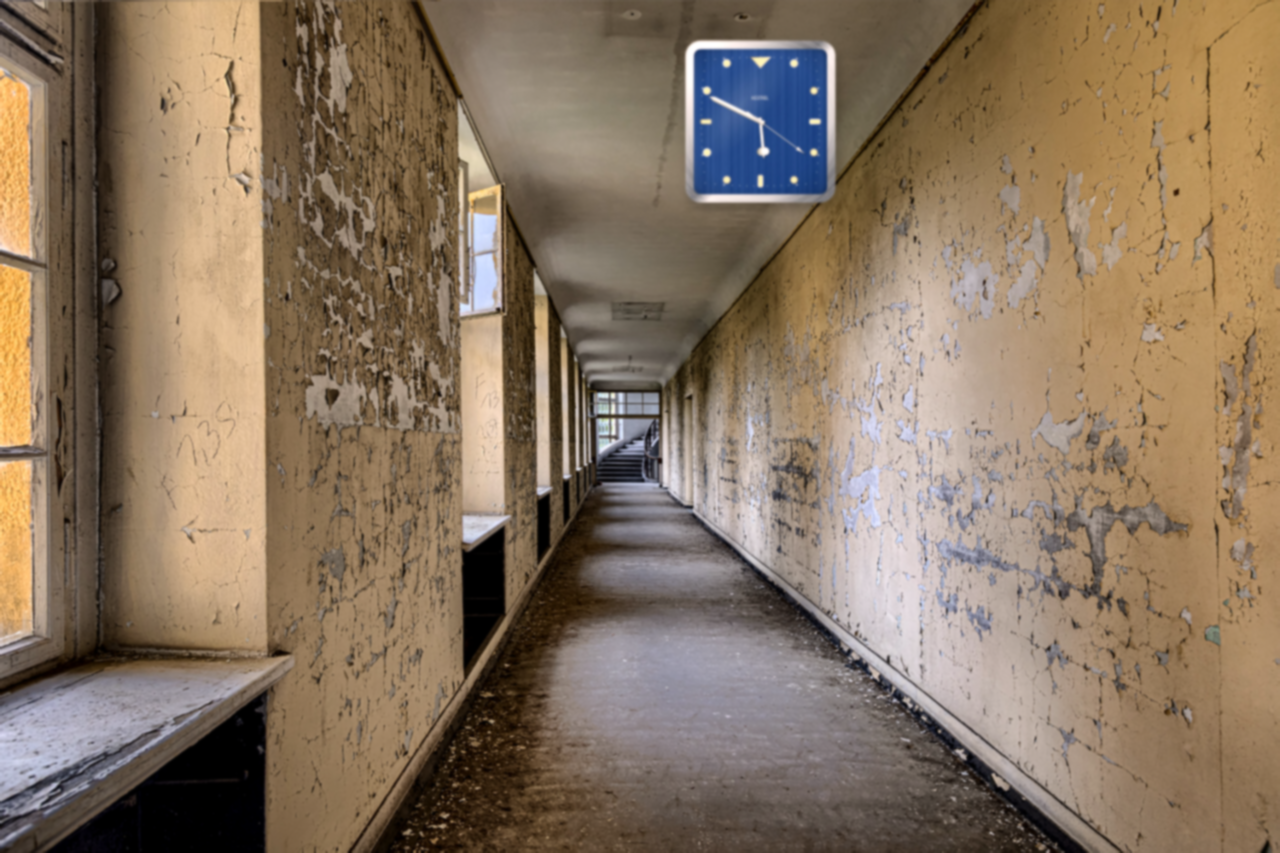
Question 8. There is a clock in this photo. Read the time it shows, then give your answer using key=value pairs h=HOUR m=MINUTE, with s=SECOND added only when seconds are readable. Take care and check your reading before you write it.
h=5 m=49 s=21
